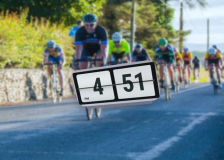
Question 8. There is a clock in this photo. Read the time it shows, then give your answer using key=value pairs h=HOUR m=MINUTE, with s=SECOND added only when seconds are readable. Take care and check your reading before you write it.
h=4 m=51
